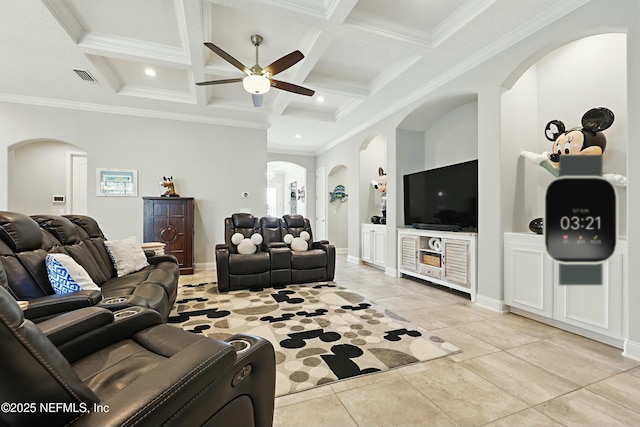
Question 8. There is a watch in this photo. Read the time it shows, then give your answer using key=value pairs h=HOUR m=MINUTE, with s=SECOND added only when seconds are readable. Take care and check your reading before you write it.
h=3 m=21
